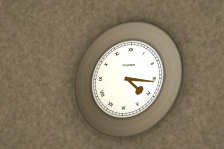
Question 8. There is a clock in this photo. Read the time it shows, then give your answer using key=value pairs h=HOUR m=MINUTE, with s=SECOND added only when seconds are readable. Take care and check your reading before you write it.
h=4 m=16
